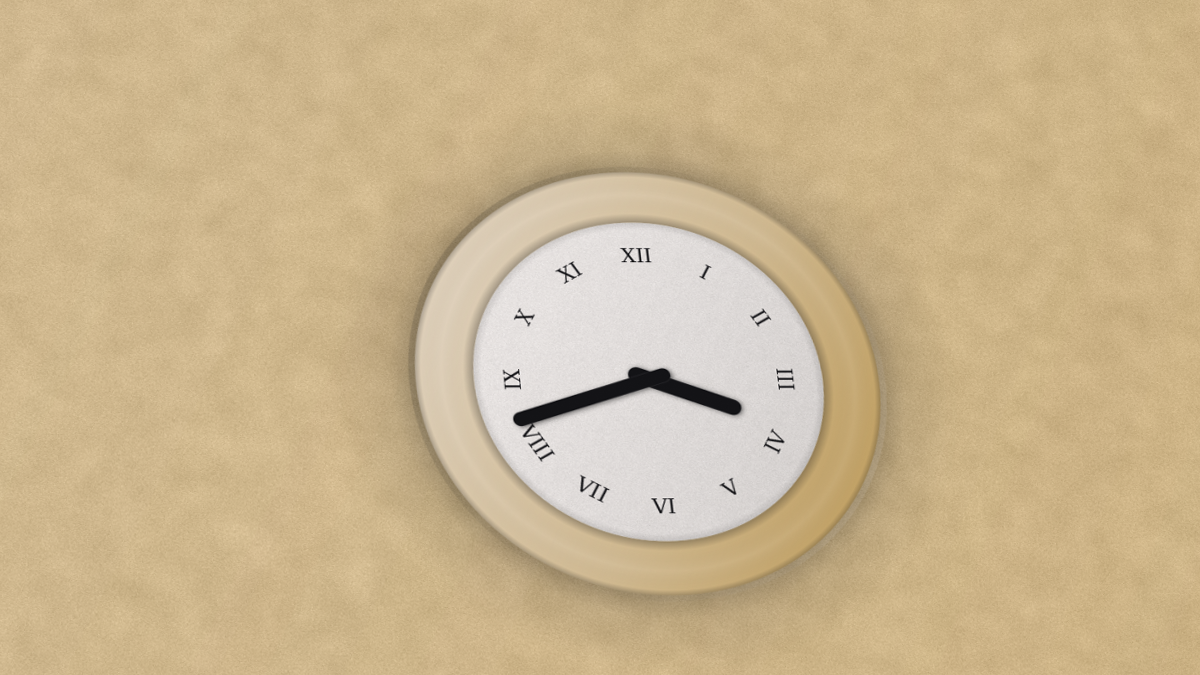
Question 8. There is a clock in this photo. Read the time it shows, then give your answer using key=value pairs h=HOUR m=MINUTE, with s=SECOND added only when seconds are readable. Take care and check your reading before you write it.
h=3 m=42
